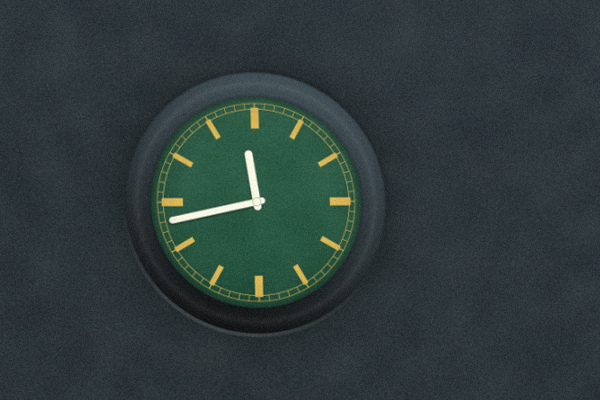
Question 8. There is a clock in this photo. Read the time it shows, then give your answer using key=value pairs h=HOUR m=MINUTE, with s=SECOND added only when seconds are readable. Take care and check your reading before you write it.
h=11 m=43
